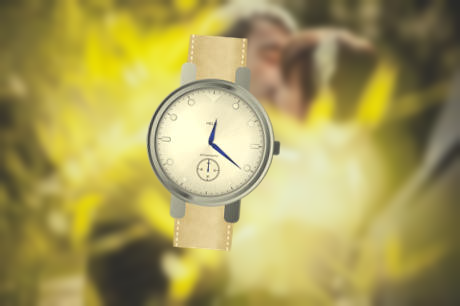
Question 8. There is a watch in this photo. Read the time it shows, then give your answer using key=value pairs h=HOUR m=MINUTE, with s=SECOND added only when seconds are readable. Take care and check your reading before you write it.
h=12 m=21
